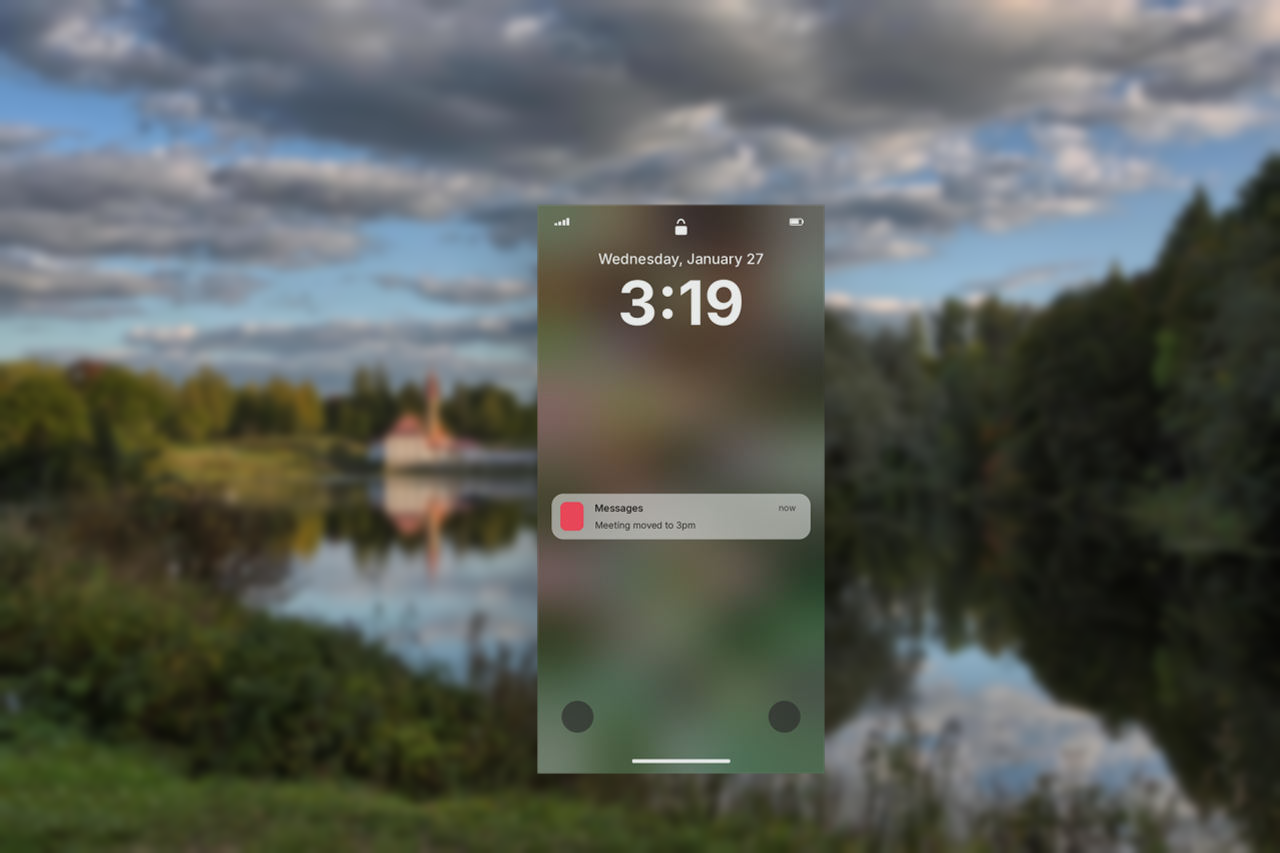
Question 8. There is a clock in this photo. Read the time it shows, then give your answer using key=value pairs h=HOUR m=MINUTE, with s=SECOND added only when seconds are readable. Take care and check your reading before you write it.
h=3 m=19
